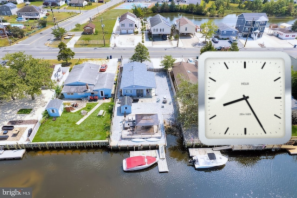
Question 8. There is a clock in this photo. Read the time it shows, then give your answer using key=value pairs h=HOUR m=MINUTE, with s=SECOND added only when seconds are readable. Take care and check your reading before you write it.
h=8 m=25
